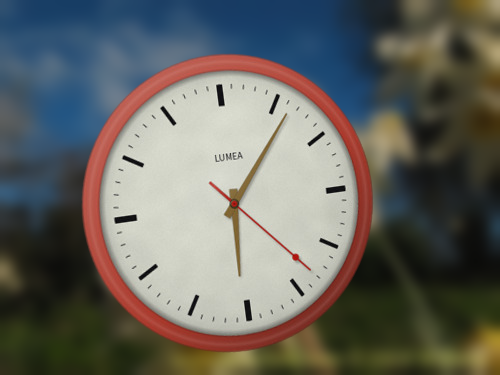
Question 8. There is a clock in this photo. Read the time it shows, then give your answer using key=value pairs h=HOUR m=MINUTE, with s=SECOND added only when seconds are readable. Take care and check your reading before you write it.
h=6 m=6 s=23
